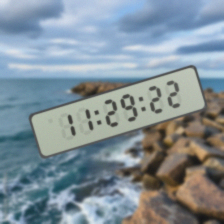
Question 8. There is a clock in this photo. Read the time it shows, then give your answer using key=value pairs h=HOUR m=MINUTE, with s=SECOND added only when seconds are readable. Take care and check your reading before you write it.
h=11 m=29 s=22
